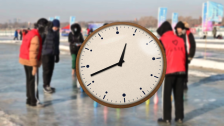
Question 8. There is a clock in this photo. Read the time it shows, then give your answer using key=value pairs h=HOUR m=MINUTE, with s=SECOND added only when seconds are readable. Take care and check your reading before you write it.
h=12 m=42
